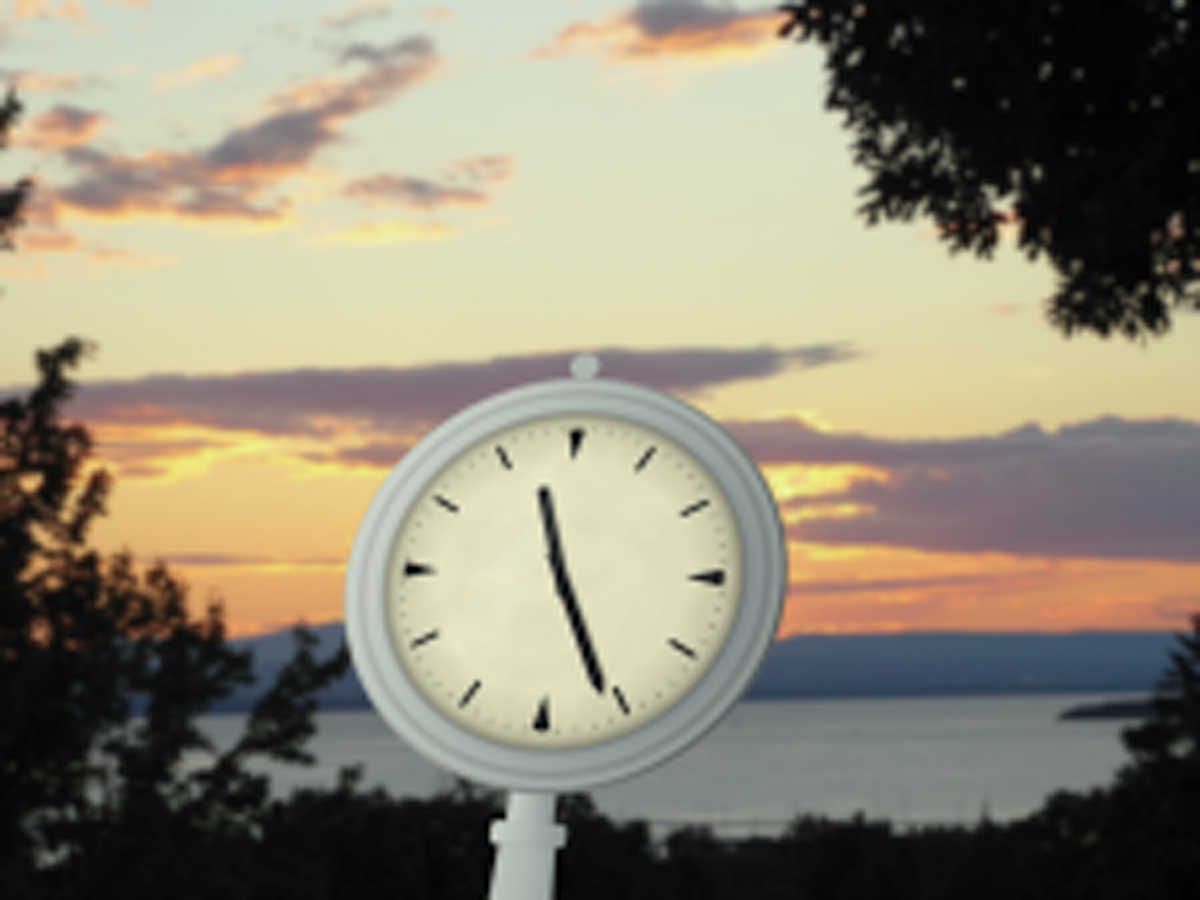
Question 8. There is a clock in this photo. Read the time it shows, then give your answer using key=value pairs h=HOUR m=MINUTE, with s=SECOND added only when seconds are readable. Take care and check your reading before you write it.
h=11 m=26
